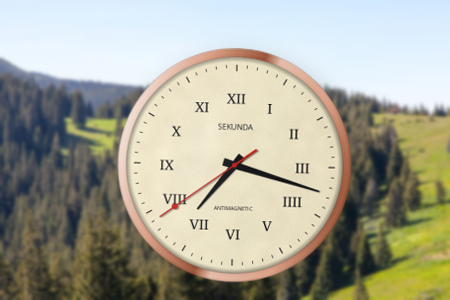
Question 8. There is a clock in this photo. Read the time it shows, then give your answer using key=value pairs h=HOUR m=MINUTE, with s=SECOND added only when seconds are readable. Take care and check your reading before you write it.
h=7 m=17 s=39
